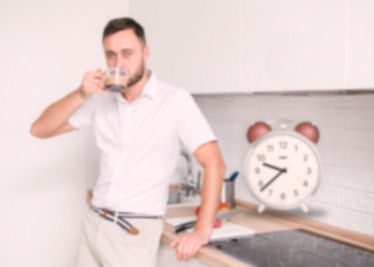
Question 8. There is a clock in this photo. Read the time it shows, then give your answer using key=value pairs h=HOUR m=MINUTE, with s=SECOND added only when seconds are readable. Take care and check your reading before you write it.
h=9 m=38
